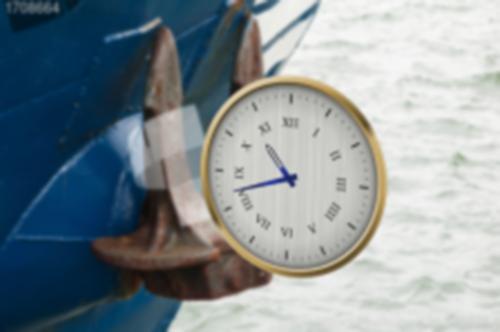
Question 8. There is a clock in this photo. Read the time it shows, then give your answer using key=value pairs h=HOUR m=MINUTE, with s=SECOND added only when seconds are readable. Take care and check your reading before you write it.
h=10 m=42
